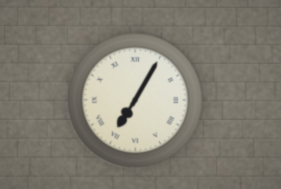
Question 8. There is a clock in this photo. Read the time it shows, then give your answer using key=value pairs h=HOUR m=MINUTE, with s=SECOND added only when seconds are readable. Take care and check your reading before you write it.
h=7 m=5
